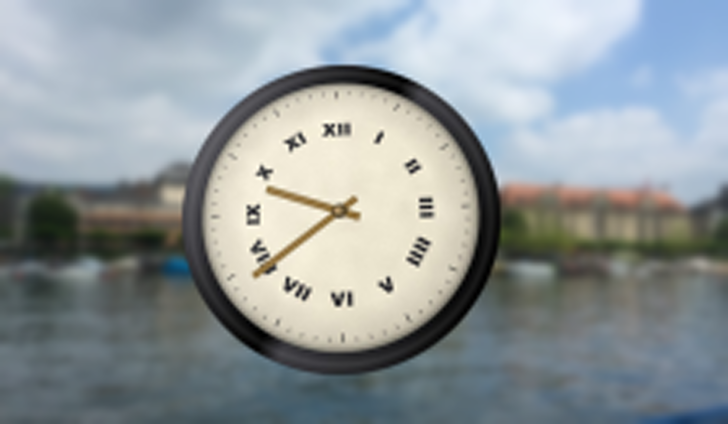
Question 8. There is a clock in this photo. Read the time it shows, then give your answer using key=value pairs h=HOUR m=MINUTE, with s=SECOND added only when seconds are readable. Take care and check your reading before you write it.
h=9 m=39
